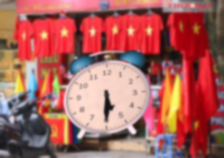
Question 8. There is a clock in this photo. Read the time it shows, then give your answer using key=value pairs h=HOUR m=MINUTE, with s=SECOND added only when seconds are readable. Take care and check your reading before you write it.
h=5 m=30
